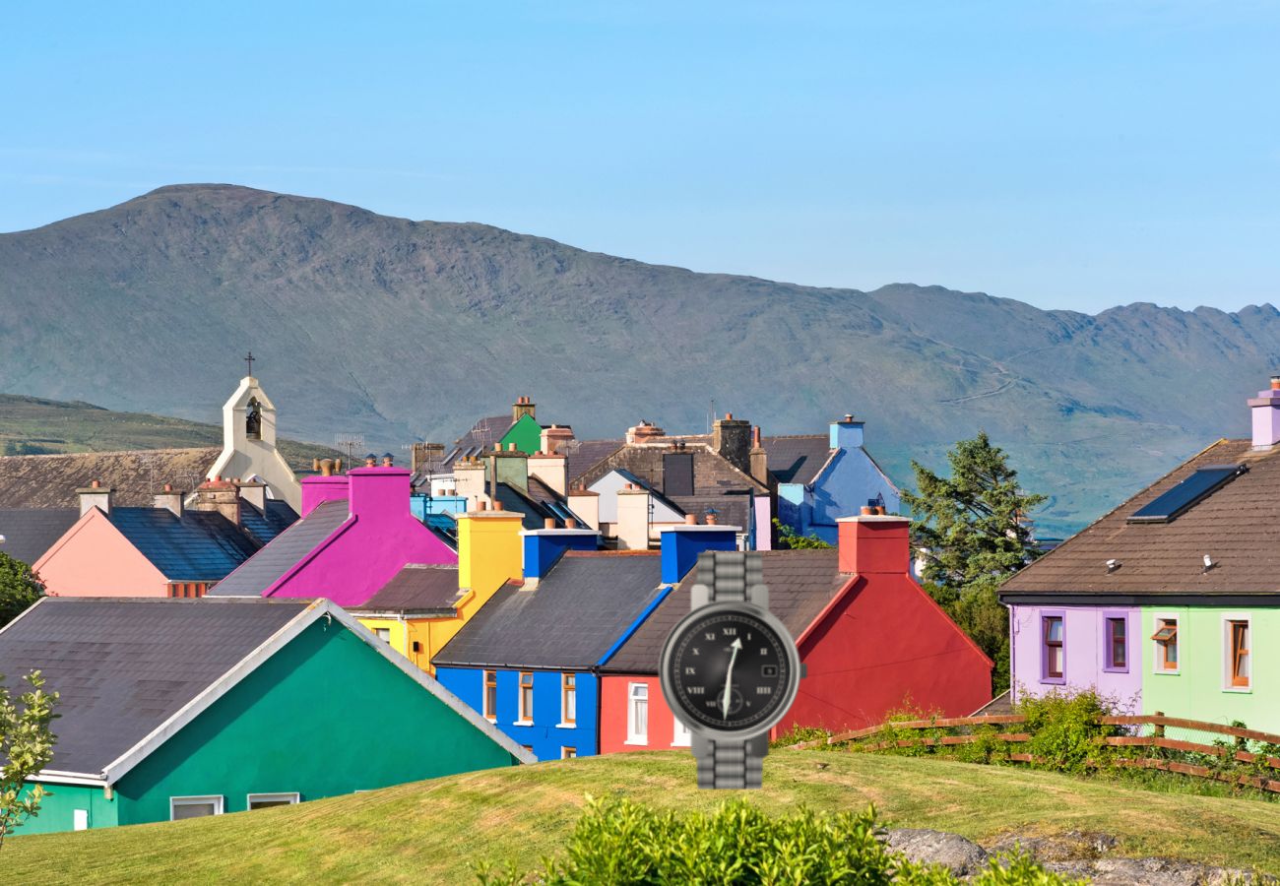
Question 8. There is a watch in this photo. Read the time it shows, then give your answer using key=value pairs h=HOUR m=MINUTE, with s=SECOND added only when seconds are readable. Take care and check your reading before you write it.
h=12 m=31
